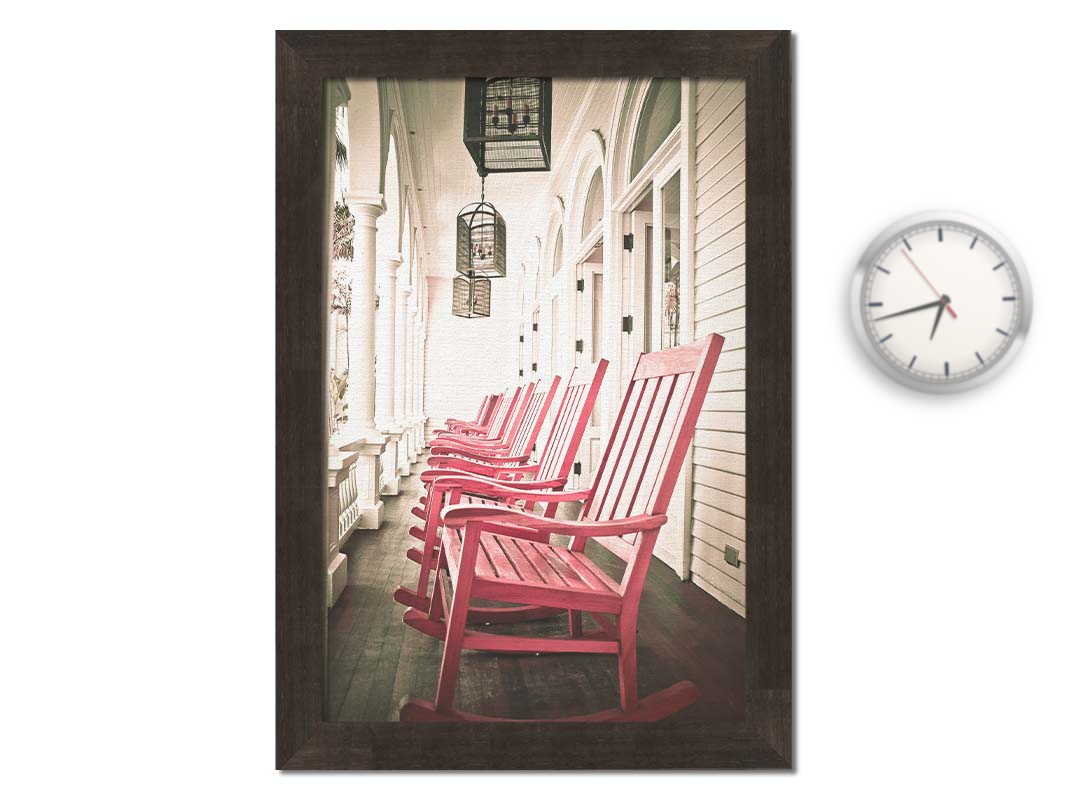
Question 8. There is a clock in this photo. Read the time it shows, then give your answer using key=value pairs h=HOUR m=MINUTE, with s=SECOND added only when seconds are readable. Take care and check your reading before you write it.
h=6 m=42 s=54
